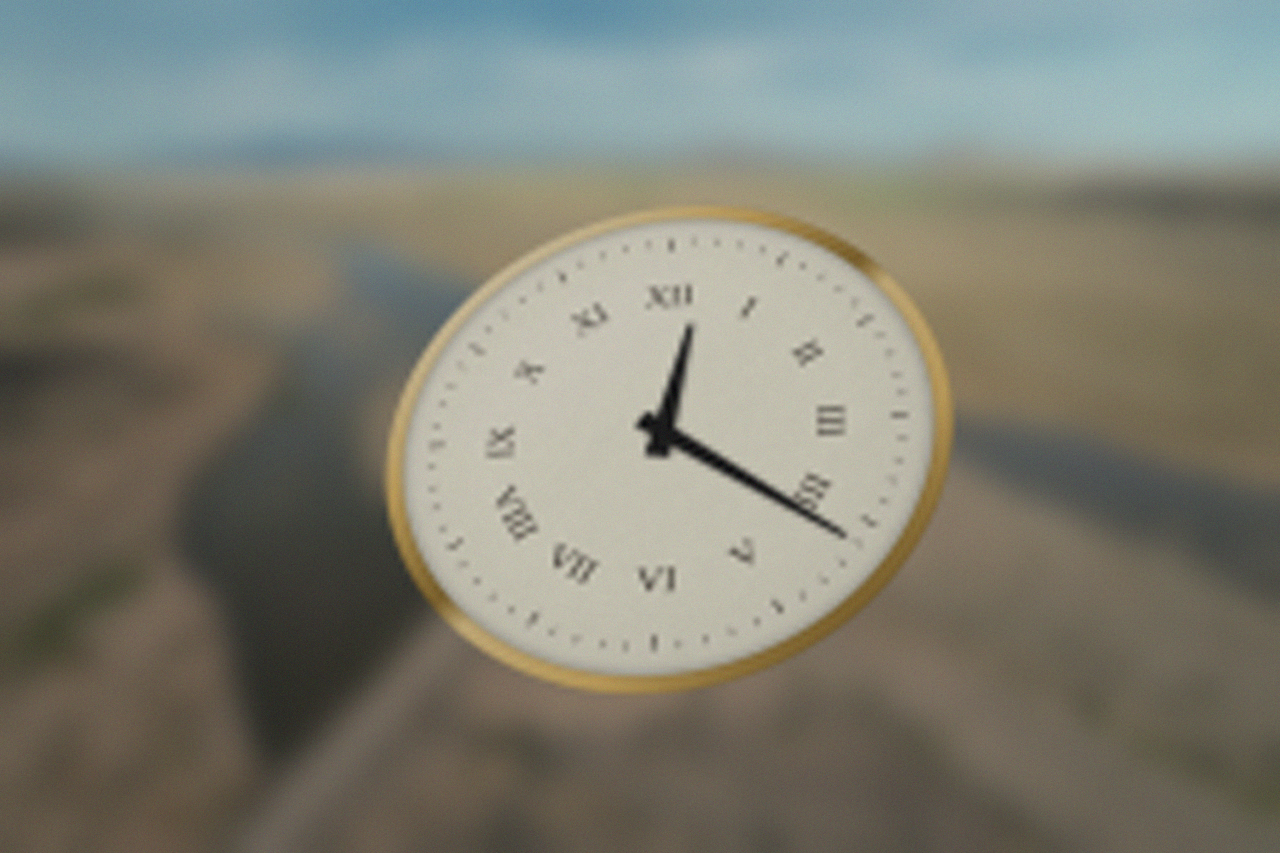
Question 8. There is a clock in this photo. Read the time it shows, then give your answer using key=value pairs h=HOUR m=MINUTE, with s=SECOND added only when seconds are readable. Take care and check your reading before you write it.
h=12 m=21
